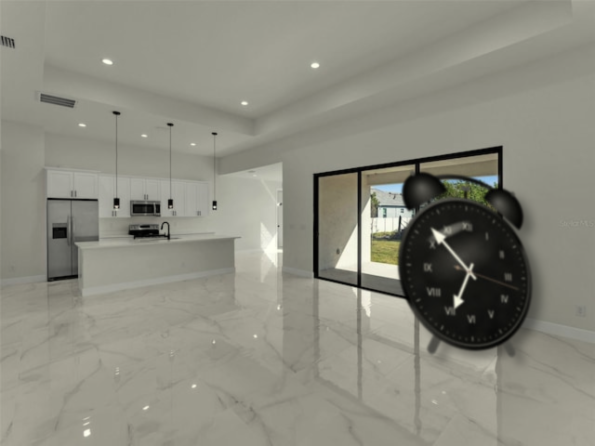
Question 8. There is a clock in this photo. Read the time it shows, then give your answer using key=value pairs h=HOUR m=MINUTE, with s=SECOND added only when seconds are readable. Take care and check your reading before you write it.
h=6 m=52 s=17
